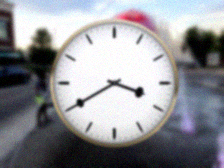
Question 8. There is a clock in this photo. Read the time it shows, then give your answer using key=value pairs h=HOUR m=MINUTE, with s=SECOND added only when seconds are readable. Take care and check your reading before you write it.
h=3 m=40
